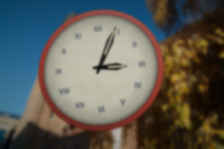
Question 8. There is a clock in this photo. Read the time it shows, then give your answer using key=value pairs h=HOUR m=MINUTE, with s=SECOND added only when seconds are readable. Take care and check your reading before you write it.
h=3 m=4
